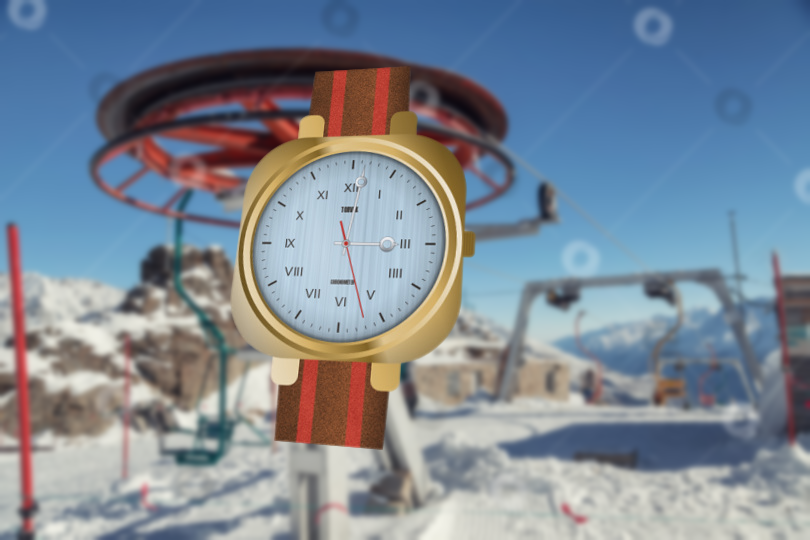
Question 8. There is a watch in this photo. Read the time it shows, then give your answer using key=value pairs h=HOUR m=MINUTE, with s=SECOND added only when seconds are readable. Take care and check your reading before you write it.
h=3 m=1 s=27
